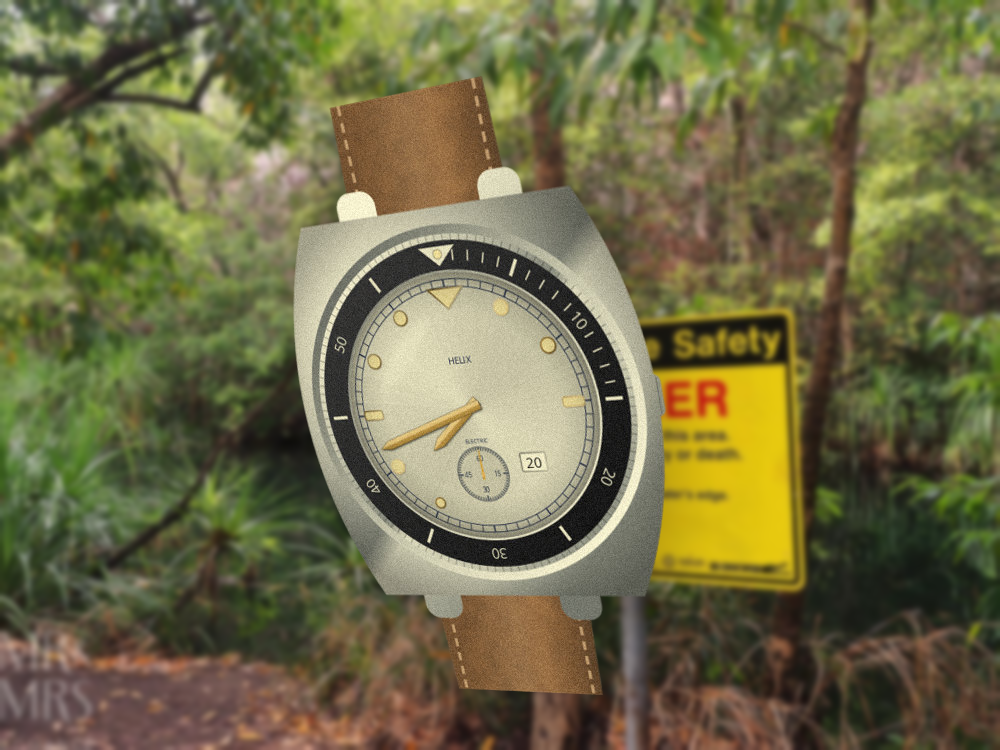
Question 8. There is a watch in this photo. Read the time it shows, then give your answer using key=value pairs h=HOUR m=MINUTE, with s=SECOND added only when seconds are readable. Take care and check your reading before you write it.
h=7 m=42
